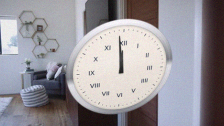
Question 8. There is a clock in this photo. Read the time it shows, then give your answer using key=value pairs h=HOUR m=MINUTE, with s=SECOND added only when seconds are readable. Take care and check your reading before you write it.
h=11 m=59
